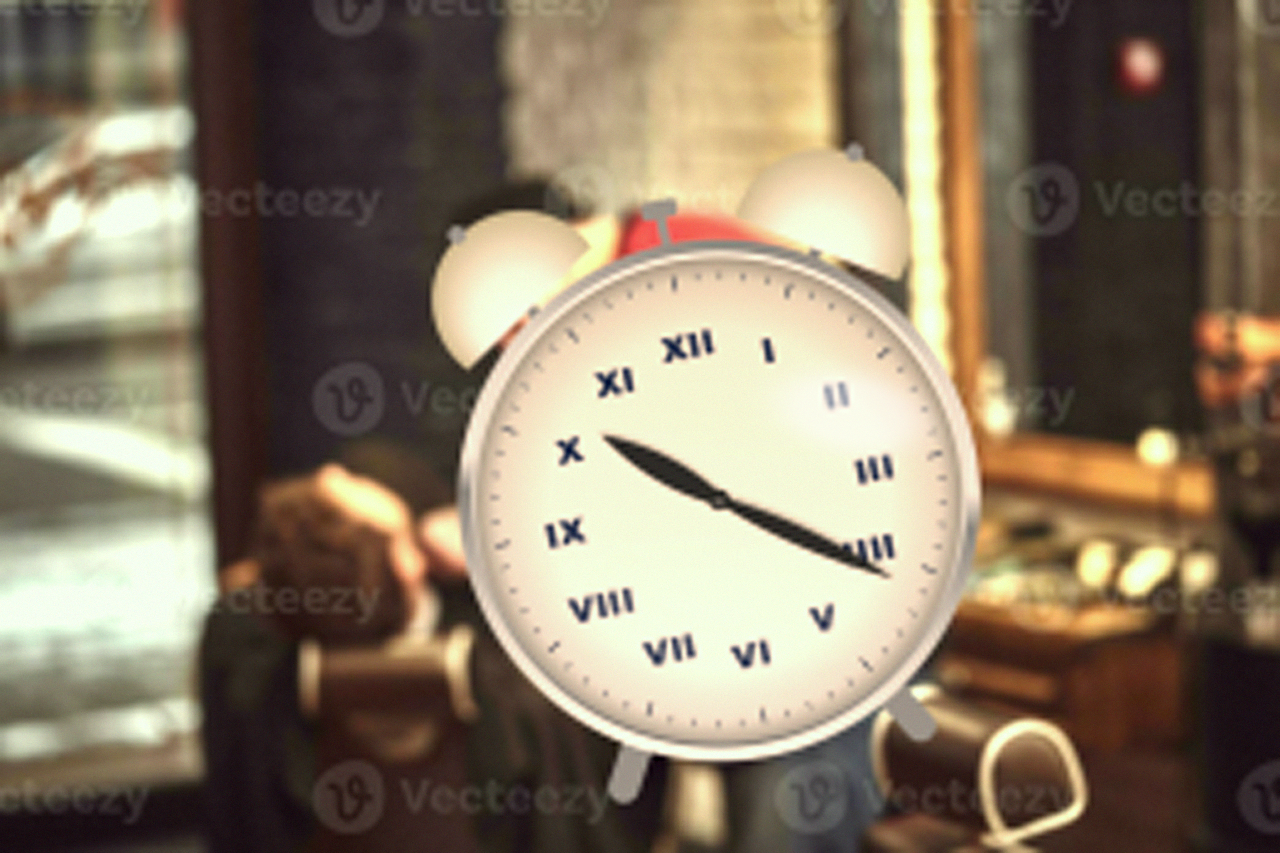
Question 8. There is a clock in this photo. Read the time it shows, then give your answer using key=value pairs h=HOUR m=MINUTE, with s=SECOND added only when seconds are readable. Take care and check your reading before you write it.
h=10 m=21
